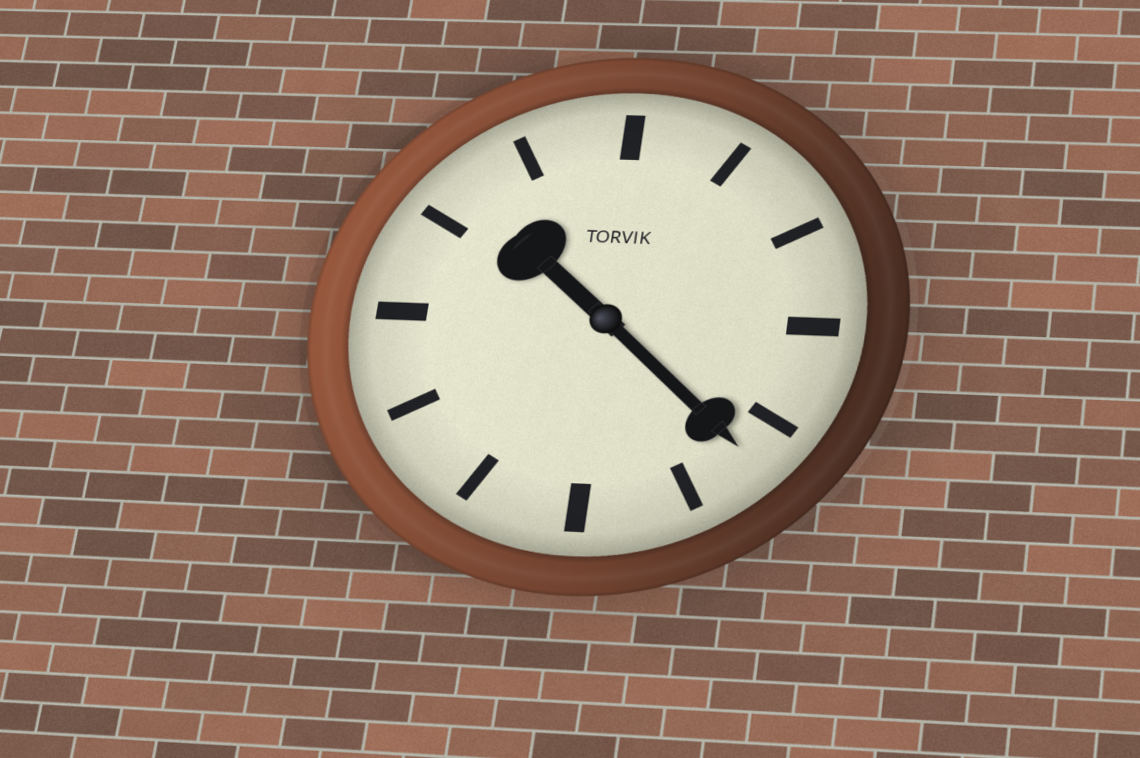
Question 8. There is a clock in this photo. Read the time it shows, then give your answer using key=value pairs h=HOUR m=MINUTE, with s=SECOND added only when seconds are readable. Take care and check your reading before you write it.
h=10 m=22
